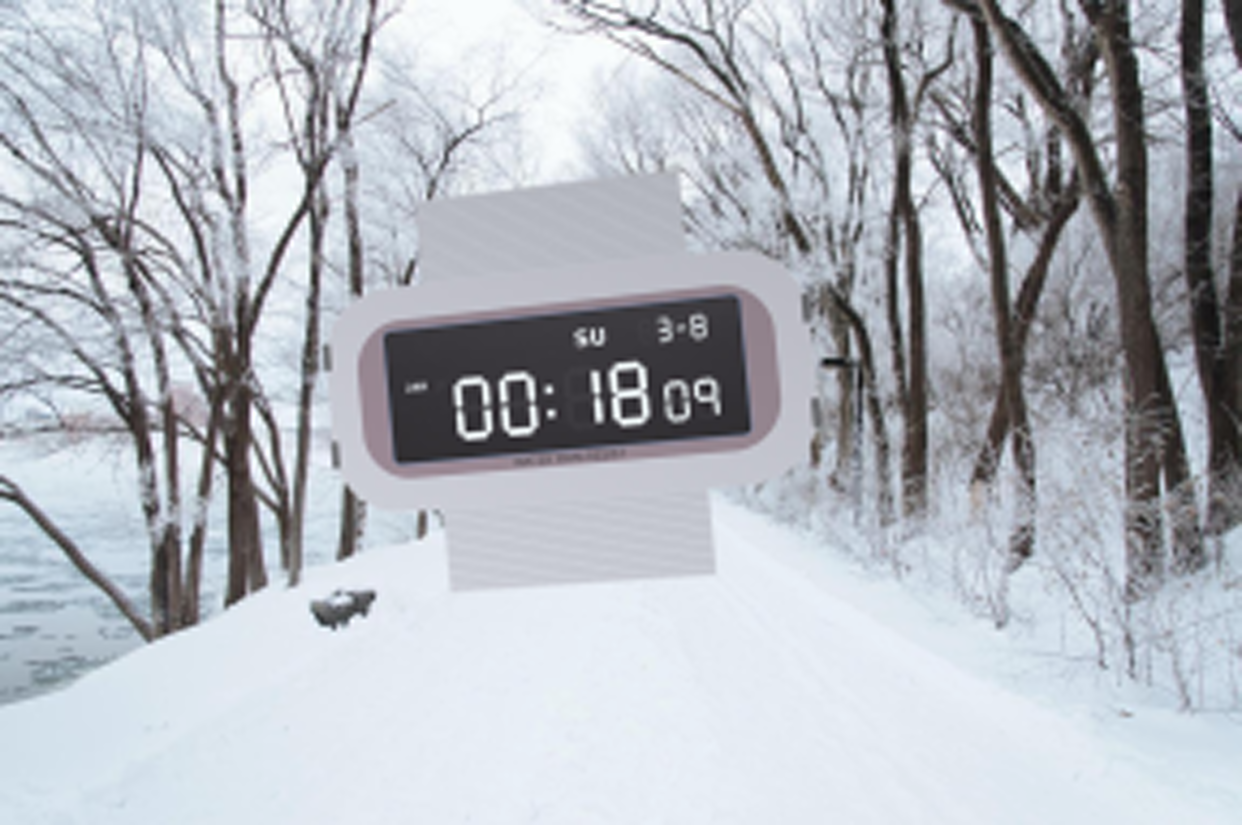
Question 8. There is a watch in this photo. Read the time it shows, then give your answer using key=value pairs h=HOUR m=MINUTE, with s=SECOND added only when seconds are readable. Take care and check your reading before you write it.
h=0 m=18 s=9
